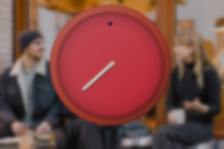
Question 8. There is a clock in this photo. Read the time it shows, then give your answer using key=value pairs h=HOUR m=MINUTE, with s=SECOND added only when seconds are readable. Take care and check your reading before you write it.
h=7 m=38
